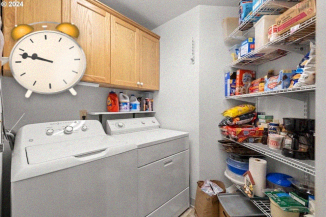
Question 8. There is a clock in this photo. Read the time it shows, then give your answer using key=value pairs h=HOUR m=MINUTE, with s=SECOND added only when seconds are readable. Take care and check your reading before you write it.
h=9 m=48
